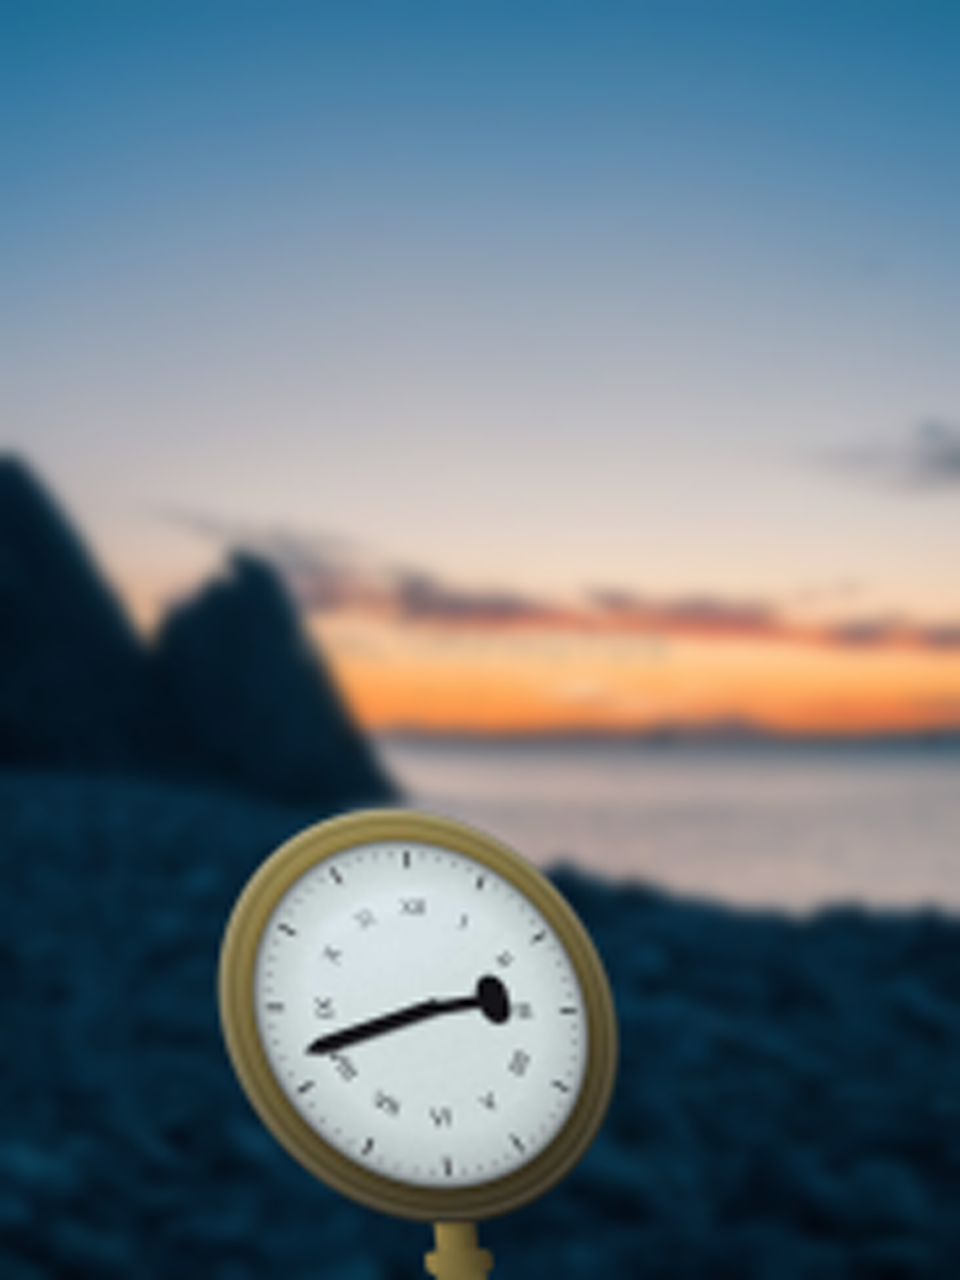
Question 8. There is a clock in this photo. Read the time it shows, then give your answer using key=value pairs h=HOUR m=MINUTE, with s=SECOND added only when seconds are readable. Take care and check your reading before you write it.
h=2 m=42
